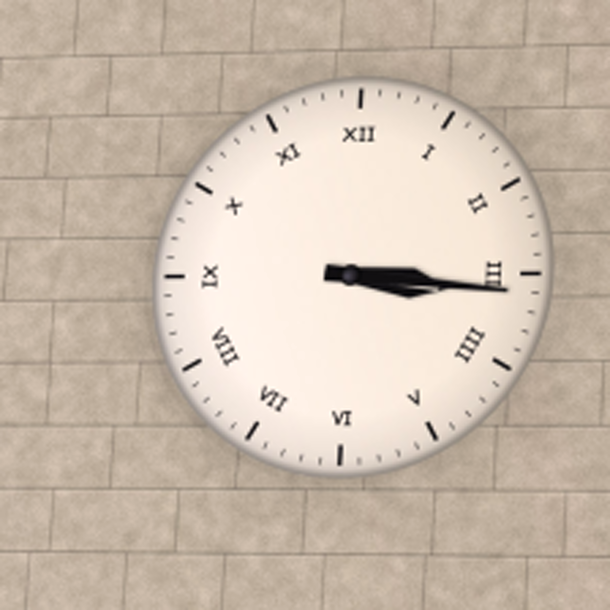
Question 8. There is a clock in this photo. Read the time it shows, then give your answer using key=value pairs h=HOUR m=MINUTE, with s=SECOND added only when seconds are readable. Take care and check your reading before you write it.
h=3 m=16
